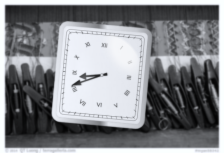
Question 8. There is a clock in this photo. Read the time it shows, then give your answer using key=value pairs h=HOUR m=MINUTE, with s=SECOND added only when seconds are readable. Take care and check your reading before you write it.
h=8 m=41
